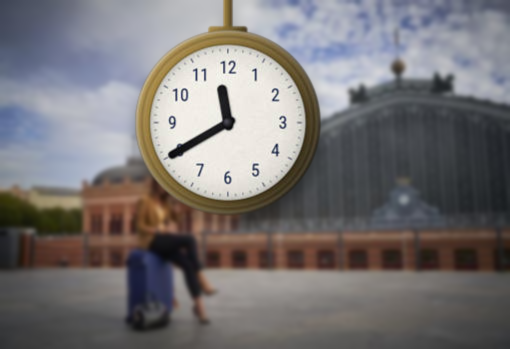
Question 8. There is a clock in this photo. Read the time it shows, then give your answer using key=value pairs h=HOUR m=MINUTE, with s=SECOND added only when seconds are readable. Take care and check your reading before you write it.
h=11 m=40
